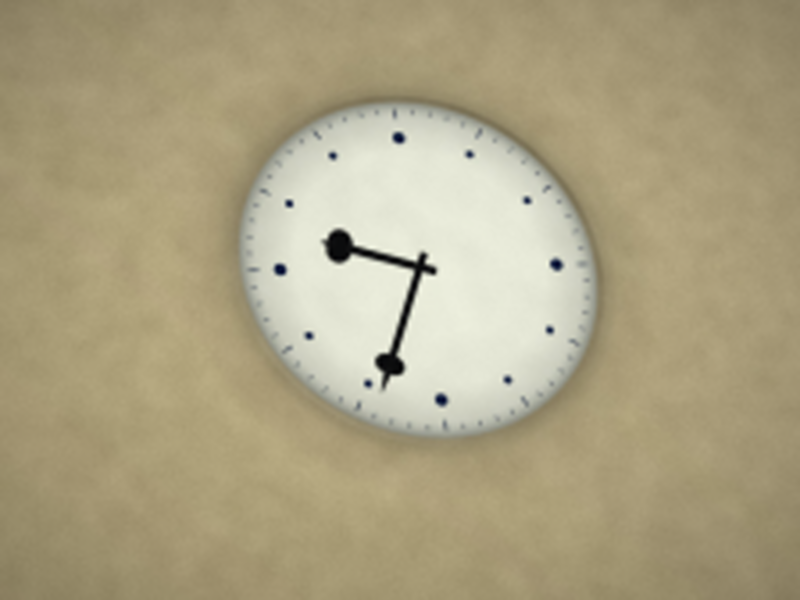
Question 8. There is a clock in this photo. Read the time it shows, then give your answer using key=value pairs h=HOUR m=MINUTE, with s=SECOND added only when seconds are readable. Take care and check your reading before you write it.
h=9 m=34
